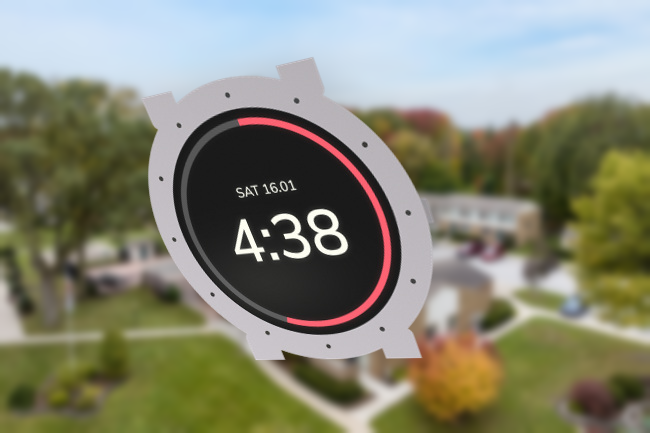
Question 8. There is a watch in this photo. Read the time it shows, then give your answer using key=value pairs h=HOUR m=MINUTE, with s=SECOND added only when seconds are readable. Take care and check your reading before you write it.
h=4 m=38
